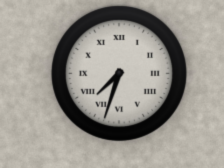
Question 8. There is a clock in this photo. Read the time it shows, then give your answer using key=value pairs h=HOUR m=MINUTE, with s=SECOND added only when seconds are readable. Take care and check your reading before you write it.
h=7 m=33
